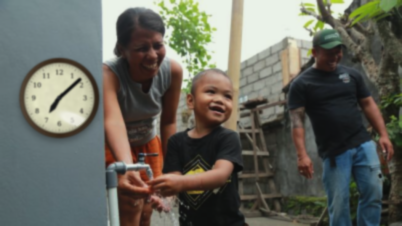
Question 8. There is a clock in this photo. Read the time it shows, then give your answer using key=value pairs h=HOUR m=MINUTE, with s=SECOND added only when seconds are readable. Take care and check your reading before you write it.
h=7 m=8
